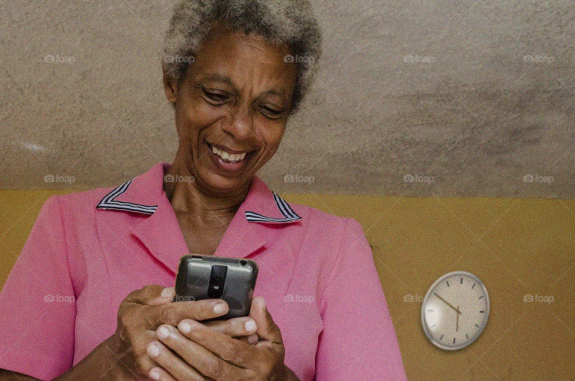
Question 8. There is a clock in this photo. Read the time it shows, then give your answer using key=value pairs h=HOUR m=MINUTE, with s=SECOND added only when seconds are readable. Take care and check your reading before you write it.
h=5 m=50
